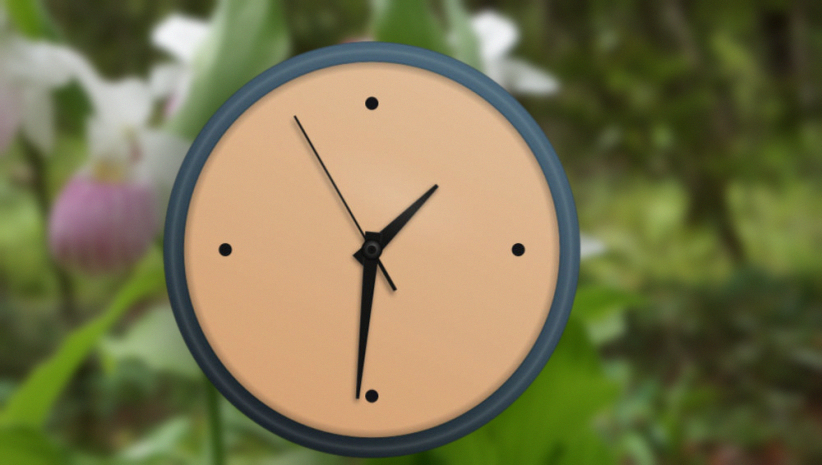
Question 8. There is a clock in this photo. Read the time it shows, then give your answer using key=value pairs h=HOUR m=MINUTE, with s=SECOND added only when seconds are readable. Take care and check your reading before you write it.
h=1 m=30 s=55
